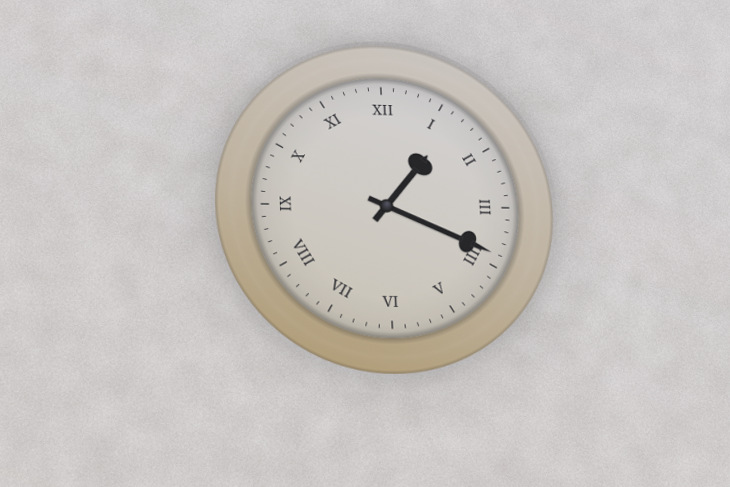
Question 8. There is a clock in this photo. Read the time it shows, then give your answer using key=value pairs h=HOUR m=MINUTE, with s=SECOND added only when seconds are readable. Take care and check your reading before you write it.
h=1 m=19
